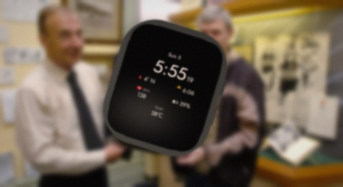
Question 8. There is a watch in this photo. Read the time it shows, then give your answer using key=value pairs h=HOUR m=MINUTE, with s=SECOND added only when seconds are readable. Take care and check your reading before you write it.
h=5 m=55
